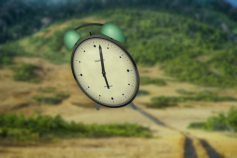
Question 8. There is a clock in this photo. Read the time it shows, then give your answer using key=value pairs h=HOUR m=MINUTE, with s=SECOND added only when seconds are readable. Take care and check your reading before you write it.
h=6 m=2
